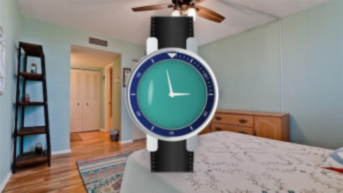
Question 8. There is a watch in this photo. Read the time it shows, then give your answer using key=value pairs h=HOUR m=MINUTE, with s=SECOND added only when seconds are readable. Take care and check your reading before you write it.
h=2 m=58
